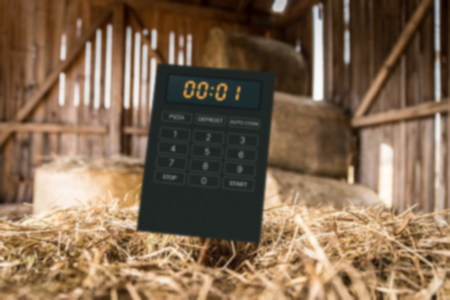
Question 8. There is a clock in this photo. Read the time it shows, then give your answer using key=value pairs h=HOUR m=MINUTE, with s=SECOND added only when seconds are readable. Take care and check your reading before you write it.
h=0 m=1
